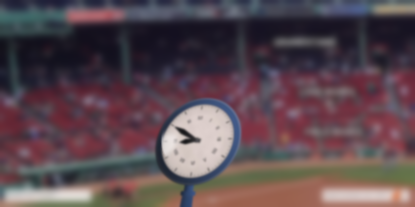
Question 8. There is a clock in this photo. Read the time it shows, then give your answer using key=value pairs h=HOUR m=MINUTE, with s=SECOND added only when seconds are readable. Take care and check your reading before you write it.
h=8 m=50
